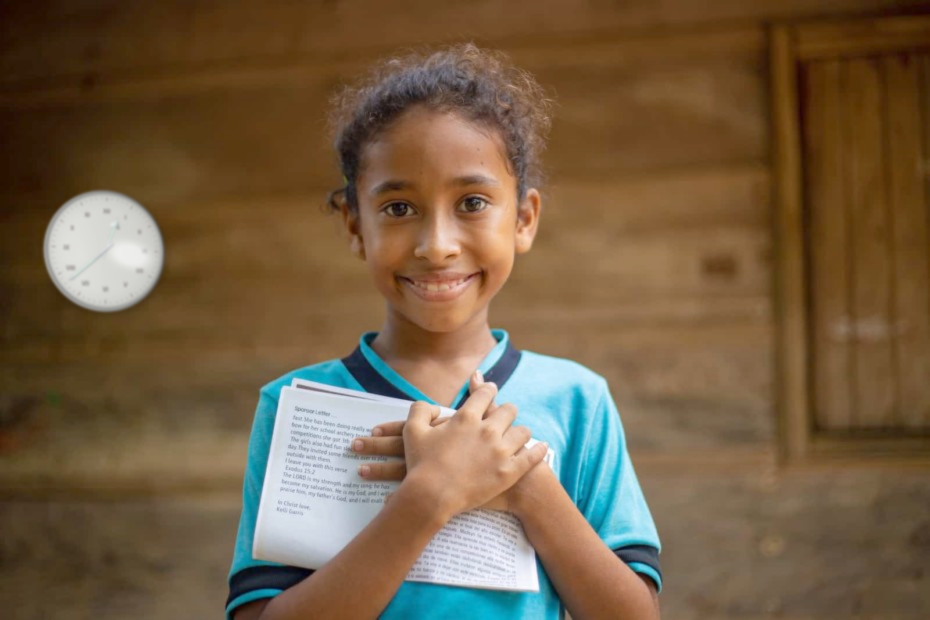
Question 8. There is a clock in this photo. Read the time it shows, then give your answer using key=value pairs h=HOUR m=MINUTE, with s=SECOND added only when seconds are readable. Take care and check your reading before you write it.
h=12 m=38
